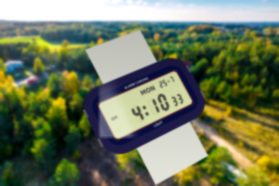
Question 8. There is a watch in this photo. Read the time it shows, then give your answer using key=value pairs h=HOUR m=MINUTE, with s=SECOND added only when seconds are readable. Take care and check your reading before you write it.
h=4 m=10 s=33
